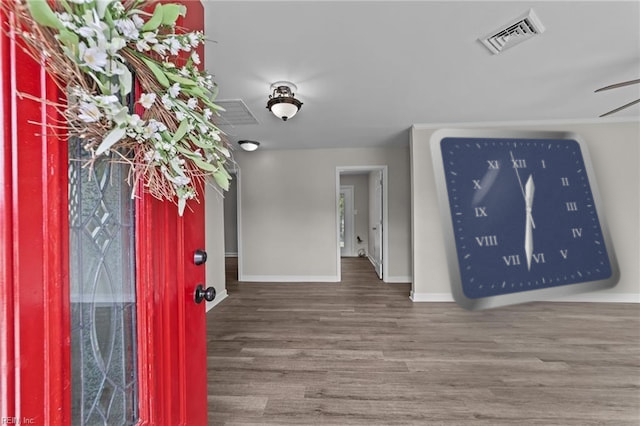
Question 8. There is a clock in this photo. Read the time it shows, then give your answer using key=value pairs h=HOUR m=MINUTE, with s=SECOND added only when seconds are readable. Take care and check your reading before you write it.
h=12 m=31 s=59
